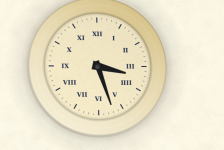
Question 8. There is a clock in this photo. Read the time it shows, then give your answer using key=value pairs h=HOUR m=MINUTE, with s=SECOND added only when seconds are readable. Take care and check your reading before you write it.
h=3 m=27
